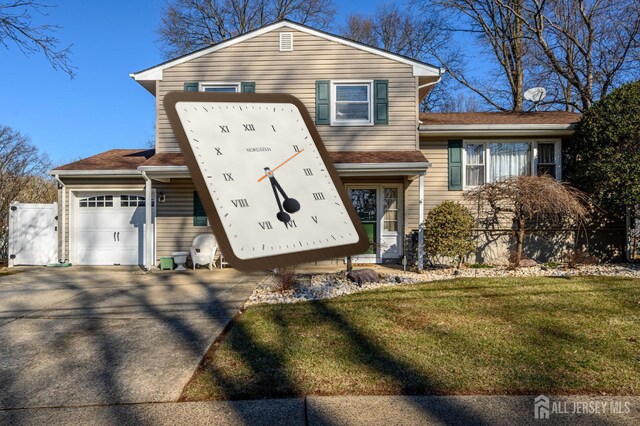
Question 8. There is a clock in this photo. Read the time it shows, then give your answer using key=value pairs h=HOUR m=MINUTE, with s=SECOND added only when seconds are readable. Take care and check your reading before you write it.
h=5 m=31 s=11
